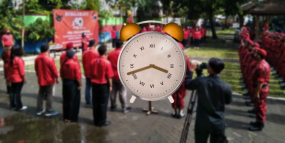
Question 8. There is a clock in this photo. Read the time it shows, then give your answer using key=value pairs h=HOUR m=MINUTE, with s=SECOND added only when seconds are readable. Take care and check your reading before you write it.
h=3 m=42
